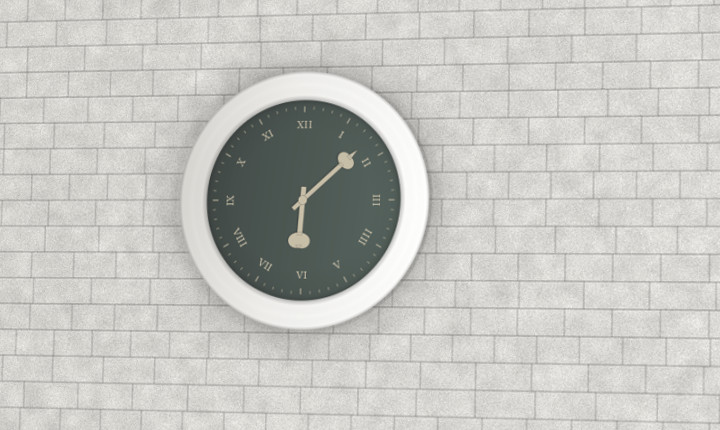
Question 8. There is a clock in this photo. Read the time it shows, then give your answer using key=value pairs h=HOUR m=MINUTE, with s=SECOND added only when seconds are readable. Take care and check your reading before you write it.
h=6 m=8
